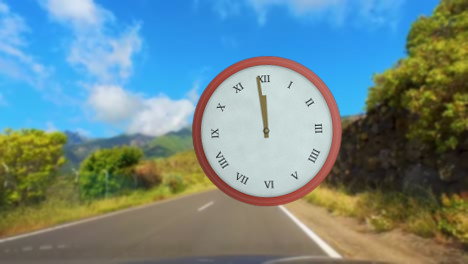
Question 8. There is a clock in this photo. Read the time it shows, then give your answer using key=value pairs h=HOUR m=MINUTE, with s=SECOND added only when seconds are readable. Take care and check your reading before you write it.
h=11 m=59
